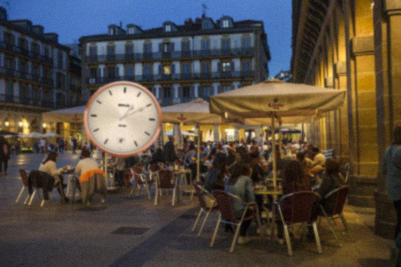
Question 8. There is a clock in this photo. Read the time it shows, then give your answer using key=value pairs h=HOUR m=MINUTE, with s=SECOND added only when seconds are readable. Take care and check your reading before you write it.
h=1 m=10
